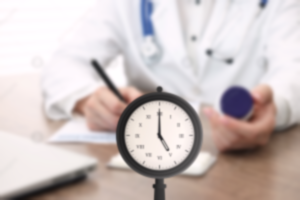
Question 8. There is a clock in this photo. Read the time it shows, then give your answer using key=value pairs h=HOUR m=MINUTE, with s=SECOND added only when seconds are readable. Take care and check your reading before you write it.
h=5 m=0
